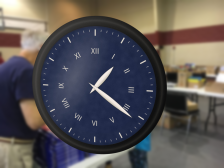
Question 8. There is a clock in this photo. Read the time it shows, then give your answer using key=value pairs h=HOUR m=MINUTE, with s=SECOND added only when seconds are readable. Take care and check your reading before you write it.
h=1 m=21
